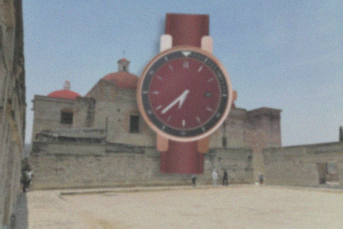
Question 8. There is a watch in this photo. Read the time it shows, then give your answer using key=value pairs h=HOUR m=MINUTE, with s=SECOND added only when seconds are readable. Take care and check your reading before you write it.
h=6 m=38
